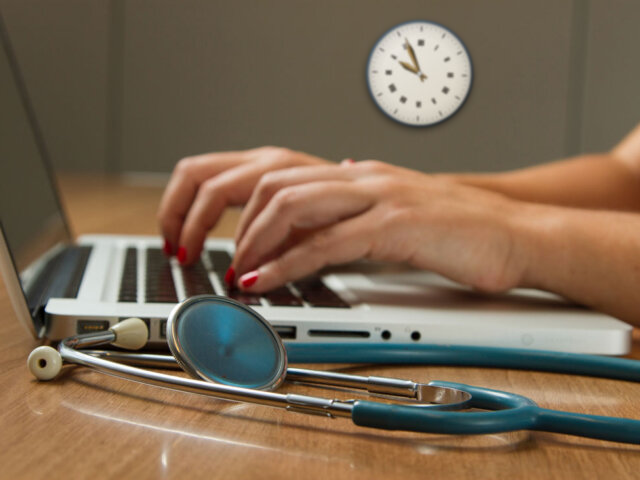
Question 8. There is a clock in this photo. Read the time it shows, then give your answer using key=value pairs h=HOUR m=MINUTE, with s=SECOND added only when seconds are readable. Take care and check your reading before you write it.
h=9 m=56
